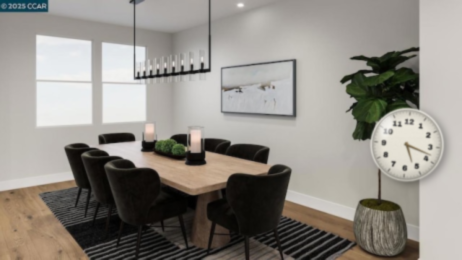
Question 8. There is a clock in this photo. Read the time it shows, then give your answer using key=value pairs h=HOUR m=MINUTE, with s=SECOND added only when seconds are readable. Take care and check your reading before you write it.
h=5 m=18
